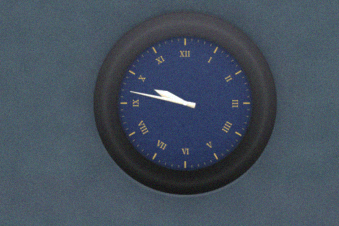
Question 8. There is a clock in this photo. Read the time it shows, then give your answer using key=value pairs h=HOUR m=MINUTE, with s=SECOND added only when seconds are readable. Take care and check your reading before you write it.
h=9 m=47
